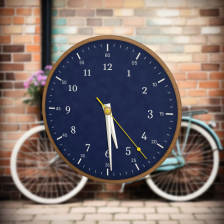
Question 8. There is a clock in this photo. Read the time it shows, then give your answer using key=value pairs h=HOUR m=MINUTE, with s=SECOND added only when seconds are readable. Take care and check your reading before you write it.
h=5 m=29 s=23
